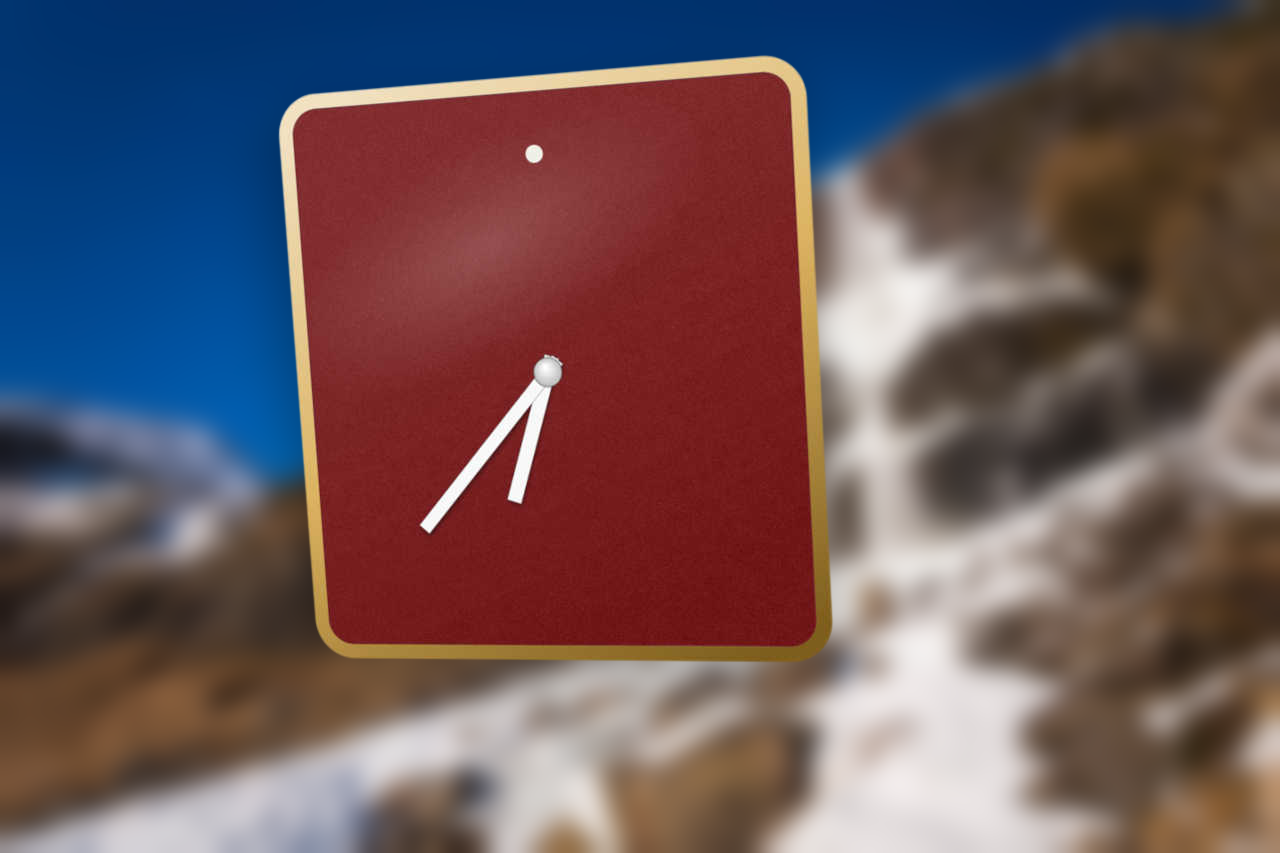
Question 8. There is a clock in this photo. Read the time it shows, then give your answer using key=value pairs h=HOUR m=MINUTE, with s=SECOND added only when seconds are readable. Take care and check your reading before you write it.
h=6 m=37
